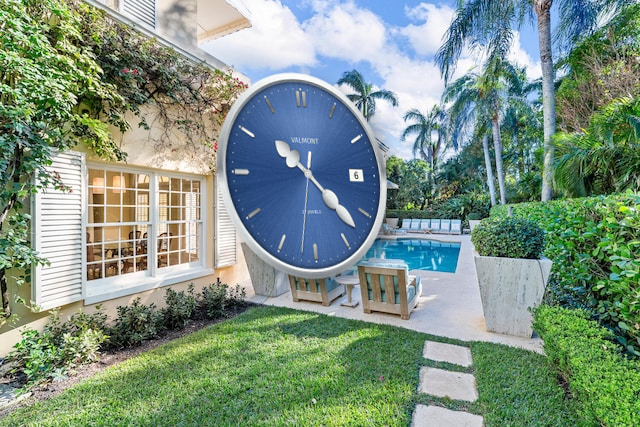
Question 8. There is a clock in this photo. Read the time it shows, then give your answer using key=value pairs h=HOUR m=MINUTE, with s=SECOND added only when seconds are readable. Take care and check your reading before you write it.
h=10 m=22 s=32
